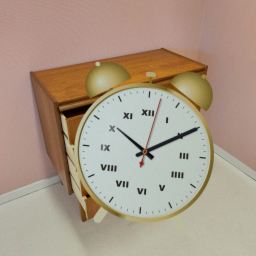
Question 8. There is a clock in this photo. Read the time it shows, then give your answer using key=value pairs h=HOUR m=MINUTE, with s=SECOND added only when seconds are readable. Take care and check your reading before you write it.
h=10 m=10 s=2
